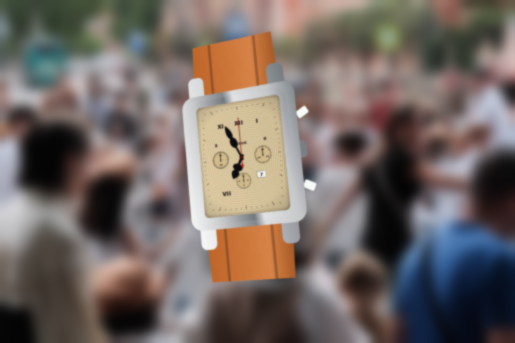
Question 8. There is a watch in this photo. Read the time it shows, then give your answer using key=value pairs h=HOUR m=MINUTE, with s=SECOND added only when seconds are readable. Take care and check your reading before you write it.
h=6 m=56
